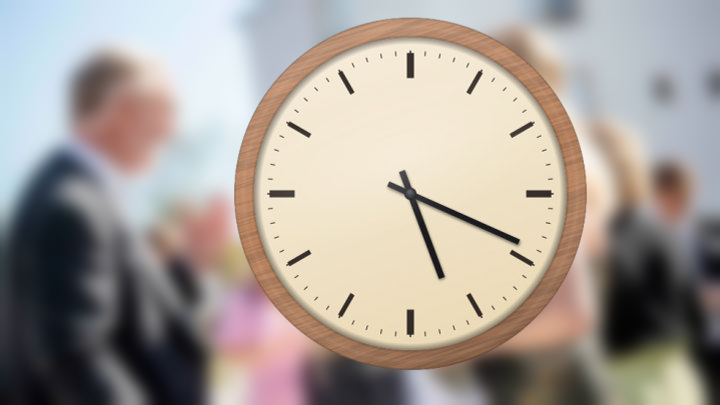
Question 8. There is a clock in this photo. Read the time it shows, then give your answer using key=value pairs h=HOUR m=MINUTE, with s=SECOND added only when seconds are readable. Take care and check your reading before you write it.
h=5 m=19
